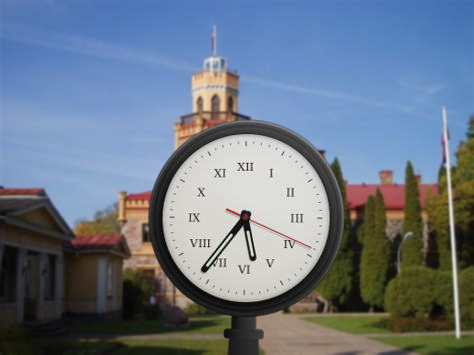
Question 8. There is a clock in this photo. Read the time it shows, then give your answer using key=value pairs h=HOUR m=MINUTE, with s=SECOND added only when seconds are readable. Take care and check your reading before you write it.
h=5 m=36 s=19
